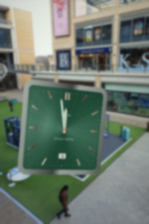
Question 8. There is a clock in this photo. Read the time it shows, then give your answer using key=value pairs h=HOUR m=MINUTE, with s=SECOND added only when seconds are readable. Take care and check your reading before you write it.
h=11 m=58
